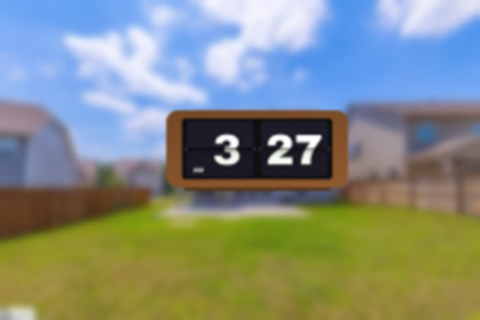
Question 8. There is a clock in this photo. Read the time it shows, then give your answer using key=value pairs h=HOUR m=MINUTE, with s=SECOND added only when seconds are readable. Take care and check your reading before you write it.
h=3 m=27
